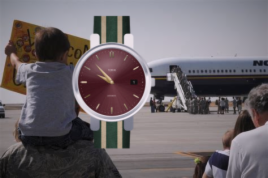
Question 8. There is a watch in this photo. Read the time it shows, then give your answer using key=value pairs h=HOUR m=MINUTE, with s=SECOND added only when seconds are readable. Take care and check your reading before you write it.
h=9 m=53
